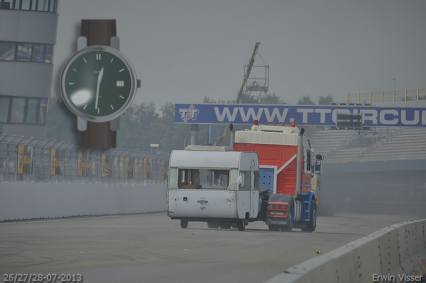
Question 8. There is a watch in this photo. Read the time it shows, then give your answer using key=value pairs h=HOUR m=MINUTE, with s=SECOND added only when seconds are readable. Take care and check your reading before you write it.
h=12 m=31
